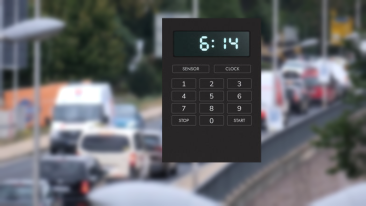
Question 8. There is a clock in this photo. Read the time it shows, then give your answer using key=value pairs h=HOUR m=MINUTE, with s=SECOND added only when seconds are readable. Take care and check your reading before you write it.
h=6 m=14
